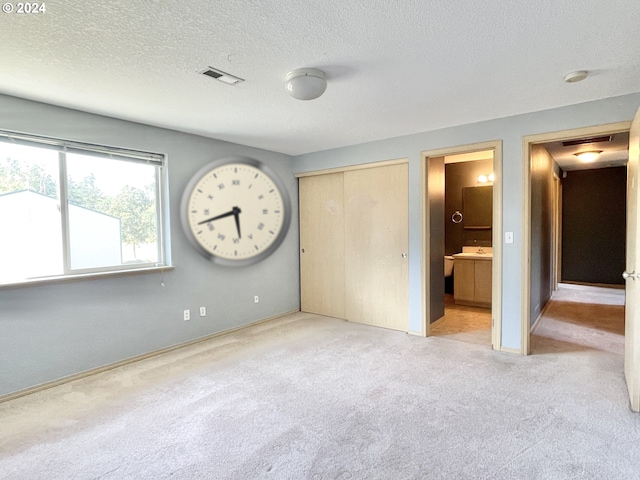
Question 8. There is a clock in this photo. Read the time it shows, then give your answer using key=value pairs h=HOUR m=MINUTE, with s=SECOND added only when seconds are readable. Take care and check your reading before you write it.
h=5 m=42
